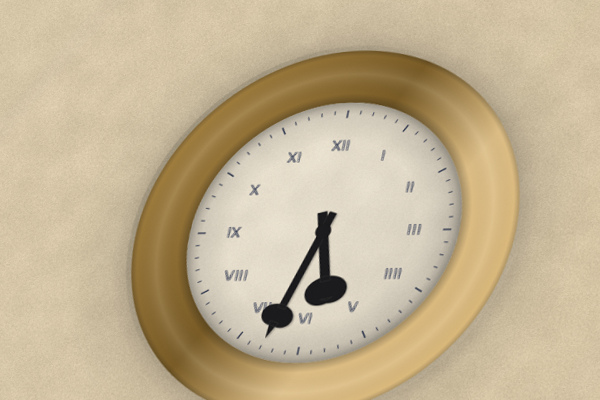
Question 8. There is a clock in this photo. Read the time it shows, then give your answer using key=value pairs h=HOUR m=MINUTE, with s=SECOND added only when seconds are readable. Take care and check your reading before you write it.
h=5 m=33
